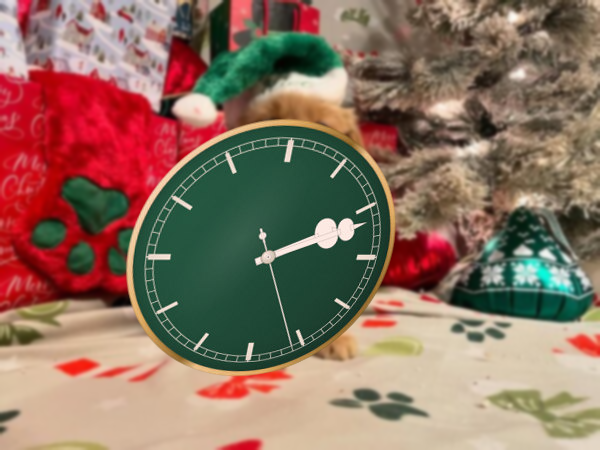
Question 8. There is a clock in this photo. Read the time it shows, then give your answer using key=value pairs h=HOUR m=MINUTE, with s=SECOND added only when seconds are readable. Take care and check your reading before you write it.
h=2 m=11 s=26
